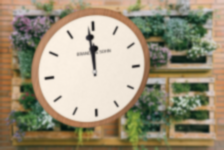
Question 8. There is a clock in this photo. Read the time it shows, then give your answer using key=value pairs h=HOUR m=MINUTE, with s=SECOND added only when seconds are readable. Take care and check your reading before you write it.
h=11 m=59
